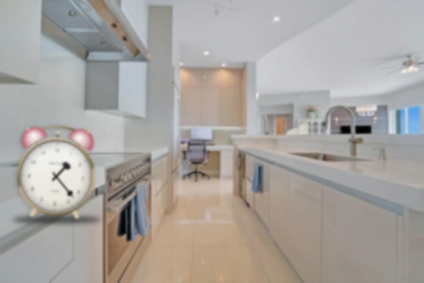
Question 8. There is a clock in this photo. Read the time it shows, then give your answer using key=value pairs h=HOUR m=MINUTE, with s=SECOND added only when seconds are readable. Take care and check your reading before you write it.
h=1 m=23
